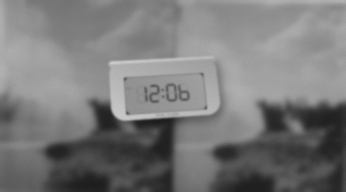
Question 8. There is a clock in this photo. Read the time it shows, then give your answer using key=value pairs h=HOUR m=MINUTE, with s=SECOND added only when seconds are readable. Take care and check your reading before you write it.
h=12 m=6
